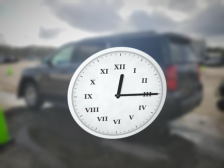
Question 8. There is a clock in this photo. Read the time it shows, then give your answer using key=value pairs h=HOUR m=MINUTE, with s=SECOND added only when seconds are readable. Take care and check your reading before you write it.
h=12 m=15
